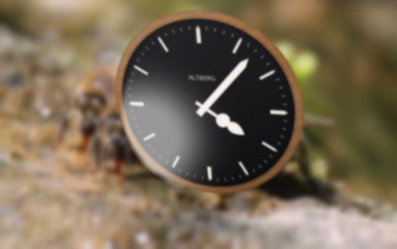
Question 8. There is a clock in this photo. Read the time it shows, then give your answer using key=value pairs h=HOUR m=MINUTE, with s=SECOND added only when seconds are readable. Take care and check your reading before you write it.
h=4 m=7
